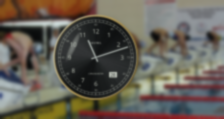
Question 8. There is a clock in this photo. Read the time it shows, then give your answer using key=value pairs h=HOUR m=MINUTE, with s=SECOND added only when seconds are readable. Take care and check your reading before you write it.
h=11 m=12
